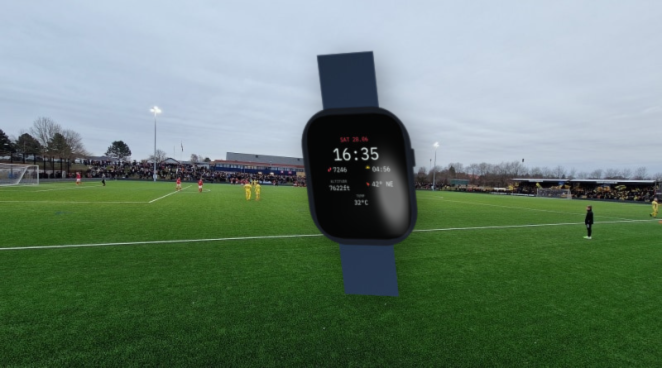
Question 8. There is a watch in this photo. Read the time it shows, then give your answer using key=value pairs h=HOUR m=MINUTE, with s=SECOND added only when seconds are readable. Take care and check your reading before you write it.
h=16 m=35
